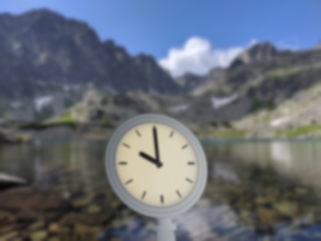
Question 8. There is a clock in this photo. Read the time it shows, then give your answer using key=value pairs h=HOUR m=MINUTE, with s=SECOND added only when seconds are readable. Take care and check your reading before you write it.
h=10 m=0
